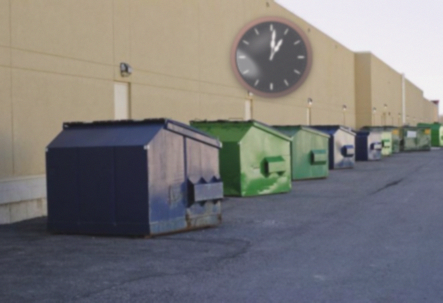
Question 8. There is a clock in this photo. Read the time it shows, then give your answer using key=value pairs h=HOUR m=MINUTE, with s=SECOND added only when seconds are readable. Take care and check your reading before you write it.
h=1 m=1
